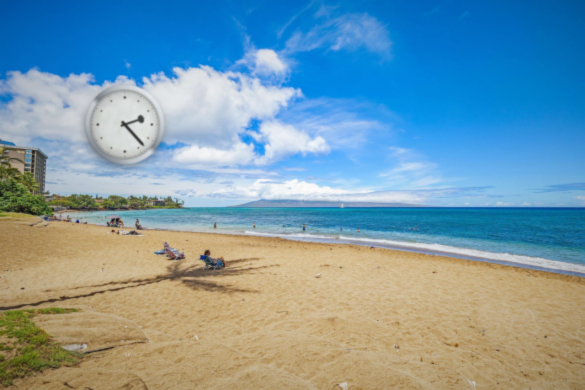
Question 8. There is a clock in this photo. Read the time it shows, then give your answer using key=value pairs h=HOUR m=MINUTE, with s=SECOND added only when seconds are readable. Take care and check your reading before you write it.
h=2 m=23
